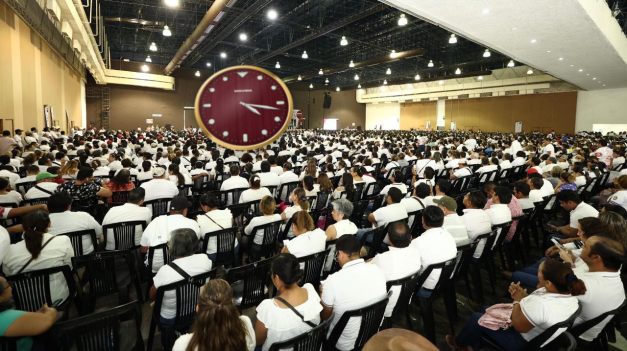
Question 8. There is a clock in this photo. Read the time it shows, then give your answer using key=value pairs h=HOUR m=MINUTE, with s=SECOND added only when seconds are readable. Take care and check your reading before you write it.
h=4 m=17
